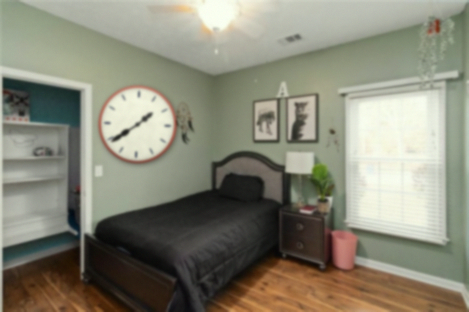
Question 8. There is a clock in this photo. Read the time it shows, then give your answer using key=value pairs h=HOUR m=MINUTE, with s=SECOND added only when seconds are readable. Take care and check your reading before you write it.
h=1 m=39
